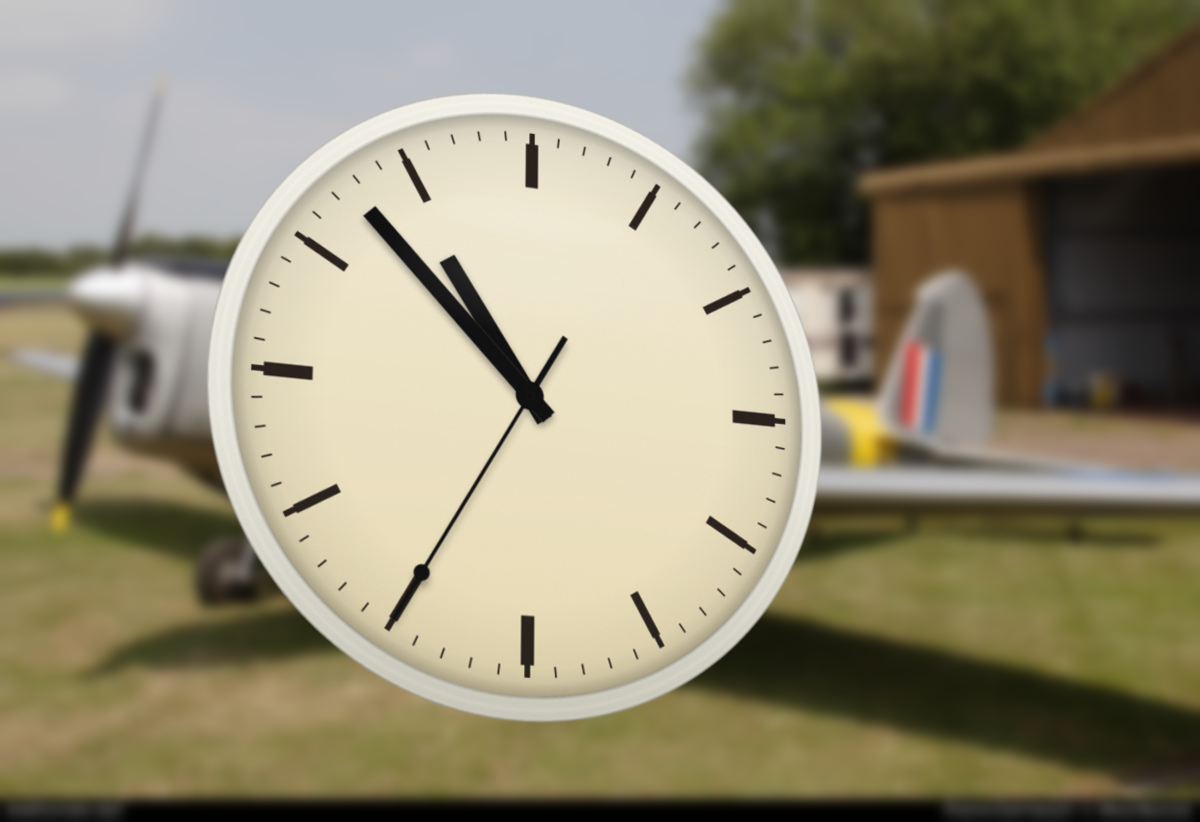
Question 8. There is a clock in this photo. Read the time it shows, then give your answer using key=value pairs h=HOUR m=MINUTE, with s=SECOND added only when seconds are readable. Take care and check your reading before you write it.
h=10 m=52 s=35
